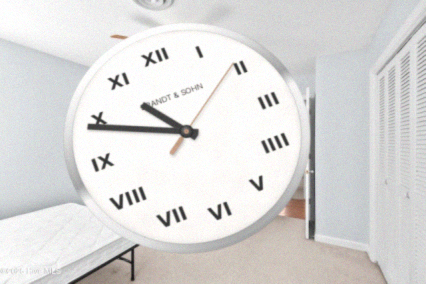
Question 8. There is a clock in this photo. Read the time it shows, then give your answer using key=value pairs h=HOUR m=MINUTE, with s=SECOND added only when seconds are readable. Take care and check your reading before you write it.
h=10 m=49 s=9
